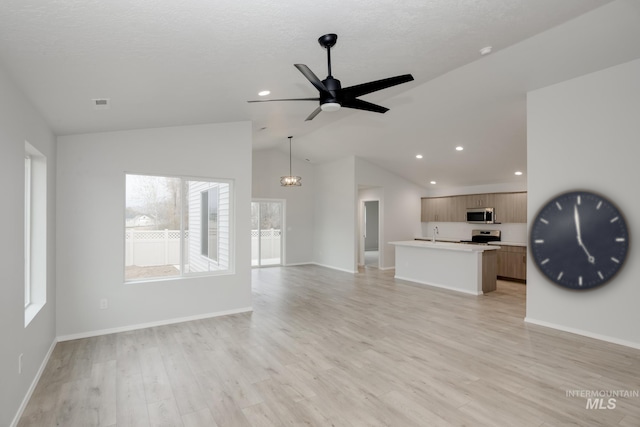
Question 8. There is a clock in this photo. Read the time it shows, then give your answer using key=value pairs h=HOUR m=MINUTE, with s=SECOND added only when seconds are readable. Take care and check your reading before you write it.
h=4 m=59
